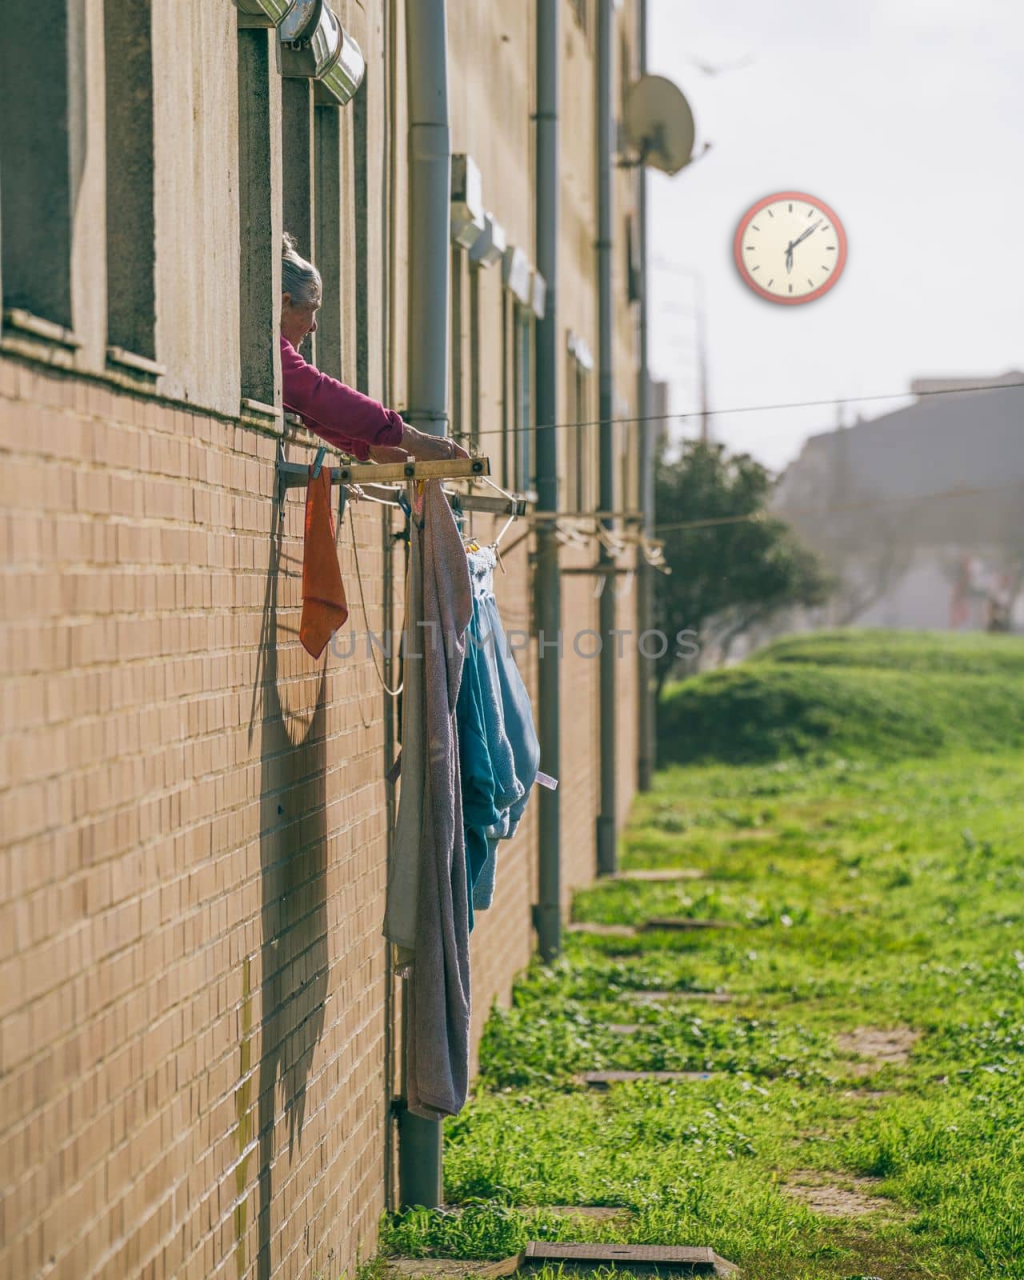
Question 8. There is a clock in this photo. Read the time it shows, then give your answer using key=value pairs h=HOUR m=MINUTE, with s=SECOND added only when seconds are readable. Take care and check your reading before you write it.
h=6 m=8
